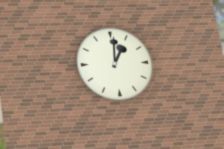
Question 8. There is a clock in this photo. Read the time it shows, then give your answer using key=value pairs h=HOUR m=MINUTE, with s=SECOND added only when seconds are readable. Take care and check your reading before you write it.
h=1 m=1
